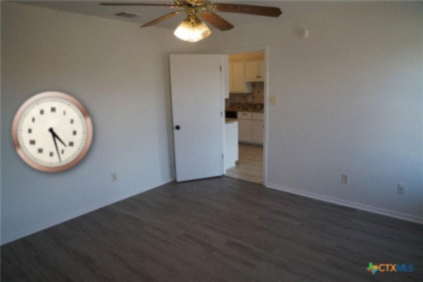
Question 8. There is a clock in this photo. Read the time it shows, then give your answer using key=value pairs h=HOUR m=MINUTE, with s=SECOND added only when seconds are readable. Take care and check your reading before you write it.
h=4 m=27
